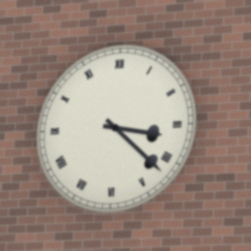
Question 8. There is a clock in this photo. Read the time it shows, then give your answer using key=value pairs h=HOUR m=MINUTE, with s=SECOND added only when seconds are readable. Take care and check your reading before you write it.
h=3 m=22
